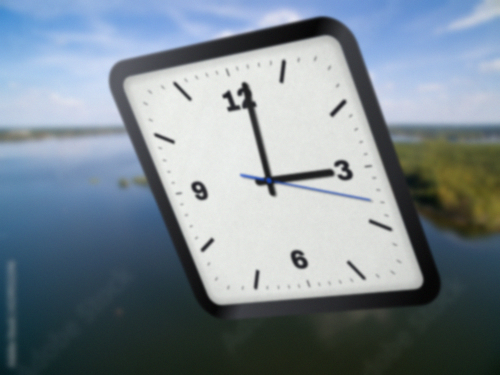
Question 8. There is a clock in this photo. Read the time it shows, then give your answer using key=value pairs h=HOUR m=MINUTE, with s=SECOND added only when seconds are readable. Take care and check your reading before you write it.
h=3 m=1 s=18
